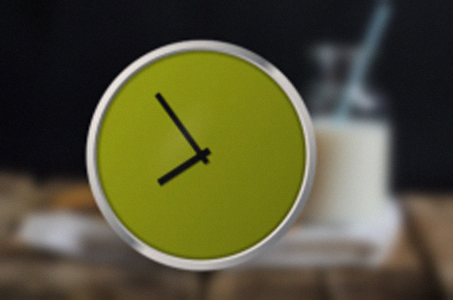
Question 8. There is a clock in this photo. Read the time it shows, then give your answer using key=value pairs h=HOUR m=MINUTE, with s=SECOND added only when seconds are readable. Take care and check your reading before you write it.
h=7 m=54
